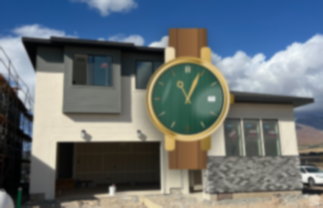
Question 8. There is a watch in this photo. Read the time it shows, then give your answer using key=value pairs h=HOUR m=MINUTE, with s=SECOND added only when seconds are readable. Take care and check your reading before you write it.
h=11 m=4
